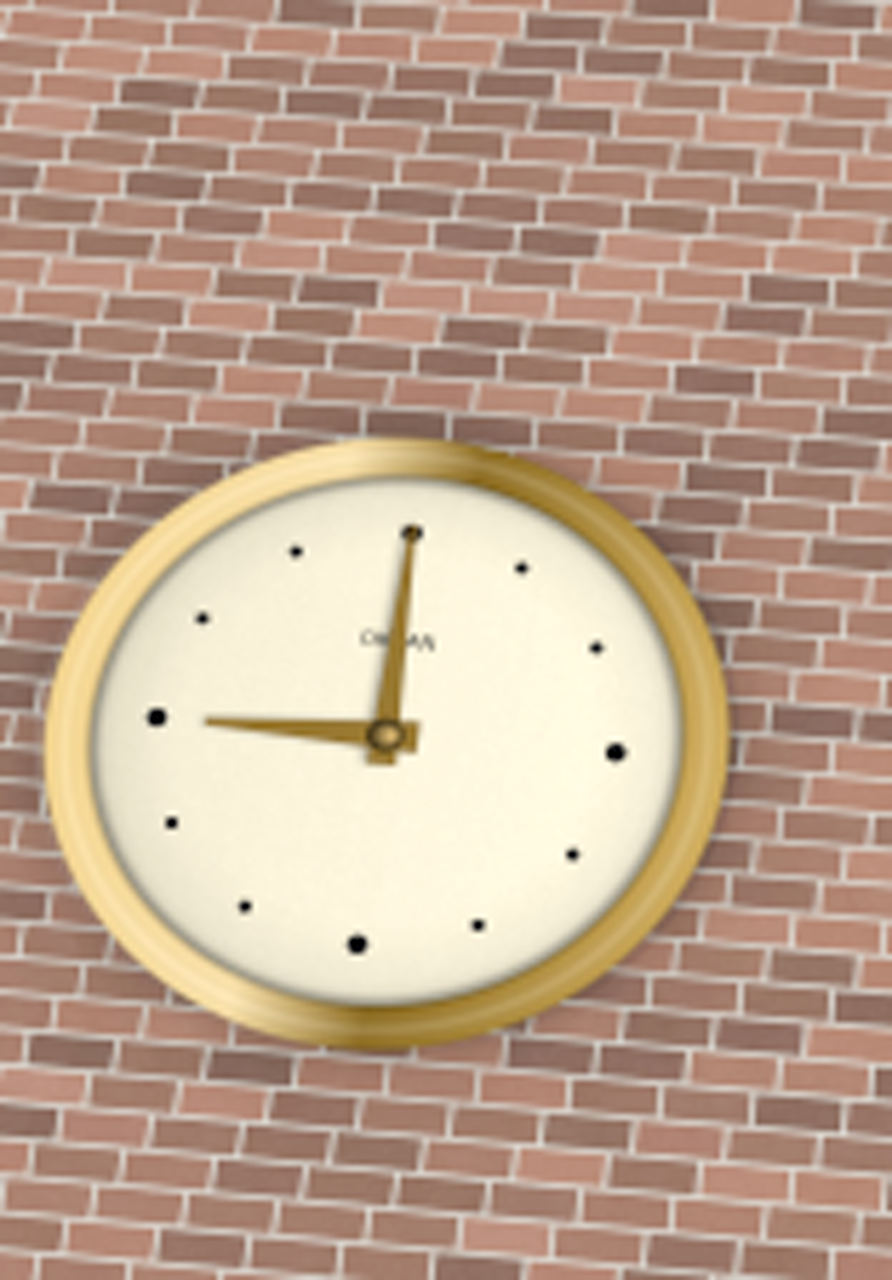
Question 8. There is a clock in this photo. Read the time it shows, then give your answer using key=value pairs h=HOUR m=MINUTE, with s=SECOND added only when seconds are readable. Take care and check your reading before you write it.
h=9 m=0
